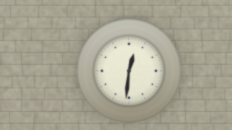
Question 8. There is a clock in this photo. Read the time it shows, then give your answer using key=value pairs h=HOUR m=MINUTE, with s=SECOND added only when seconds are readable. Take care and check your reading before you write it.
h=12 m=31
